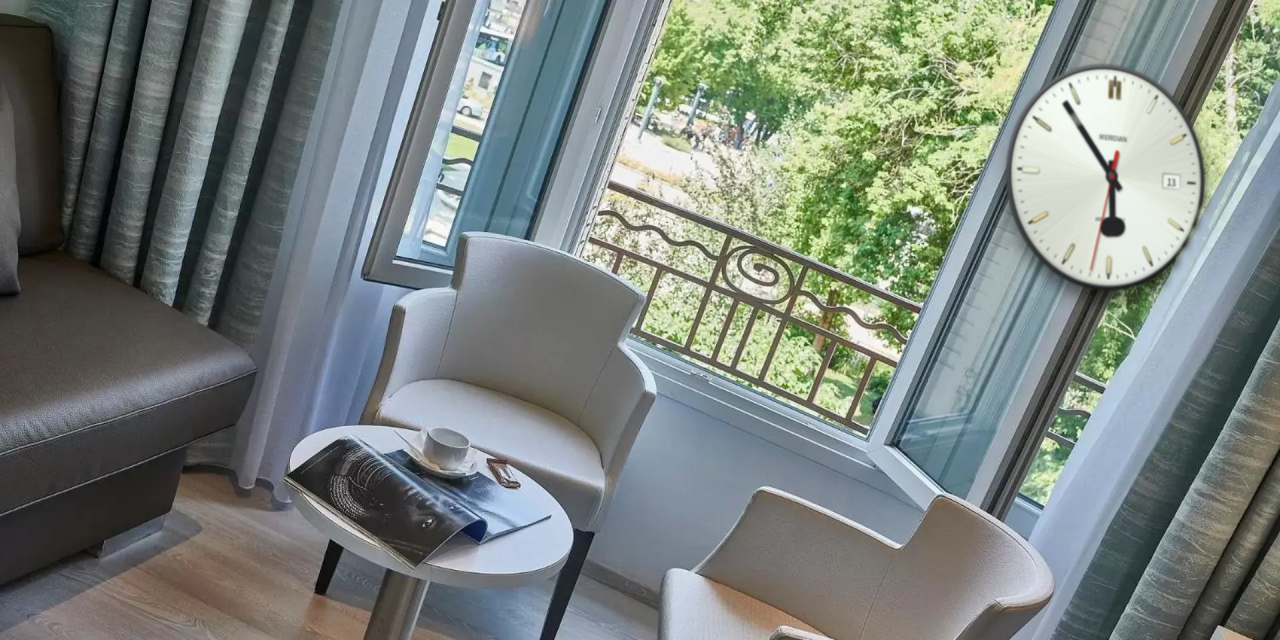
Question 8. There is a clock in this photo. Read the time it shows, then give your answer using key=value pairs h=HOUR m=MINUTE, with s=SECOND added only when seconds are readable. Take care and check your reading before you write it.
h=5 m=53 s=32
